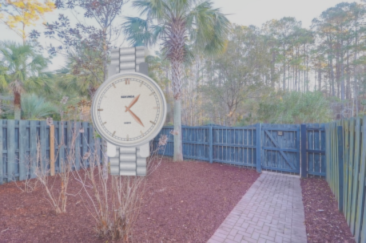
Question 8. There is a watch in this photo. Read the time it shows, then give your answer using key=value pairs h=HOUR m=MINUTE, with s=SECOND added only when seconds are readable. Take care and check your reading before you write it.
h=1 m=23
